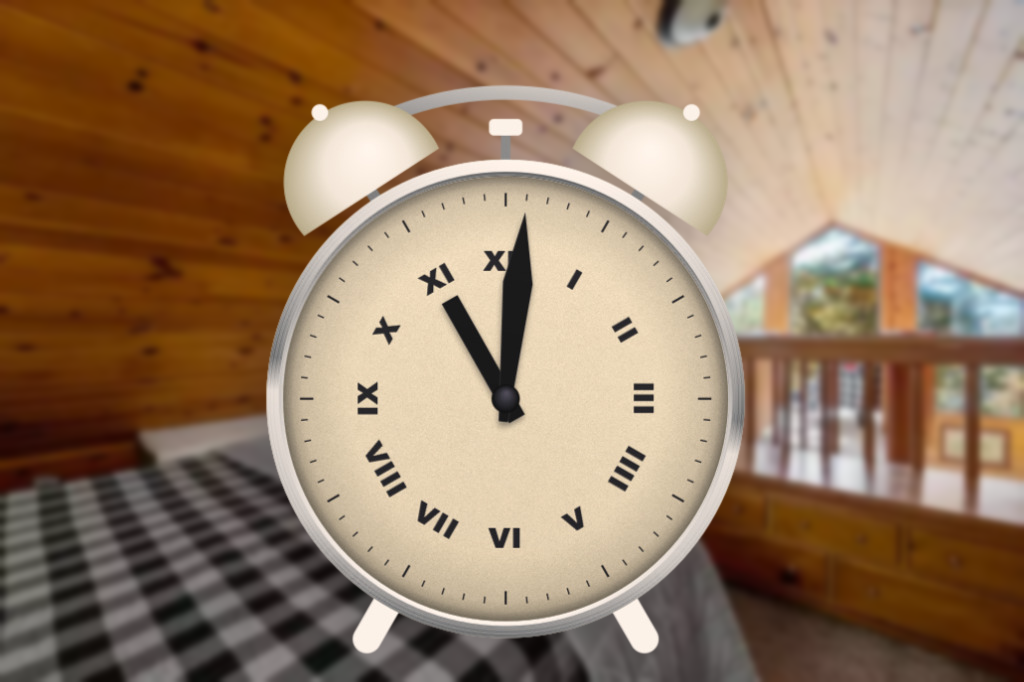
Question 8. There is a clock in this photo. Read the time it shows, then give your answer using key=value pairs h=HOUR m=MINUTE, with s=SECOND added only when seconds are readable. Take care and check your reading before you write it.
h=11 m=1
